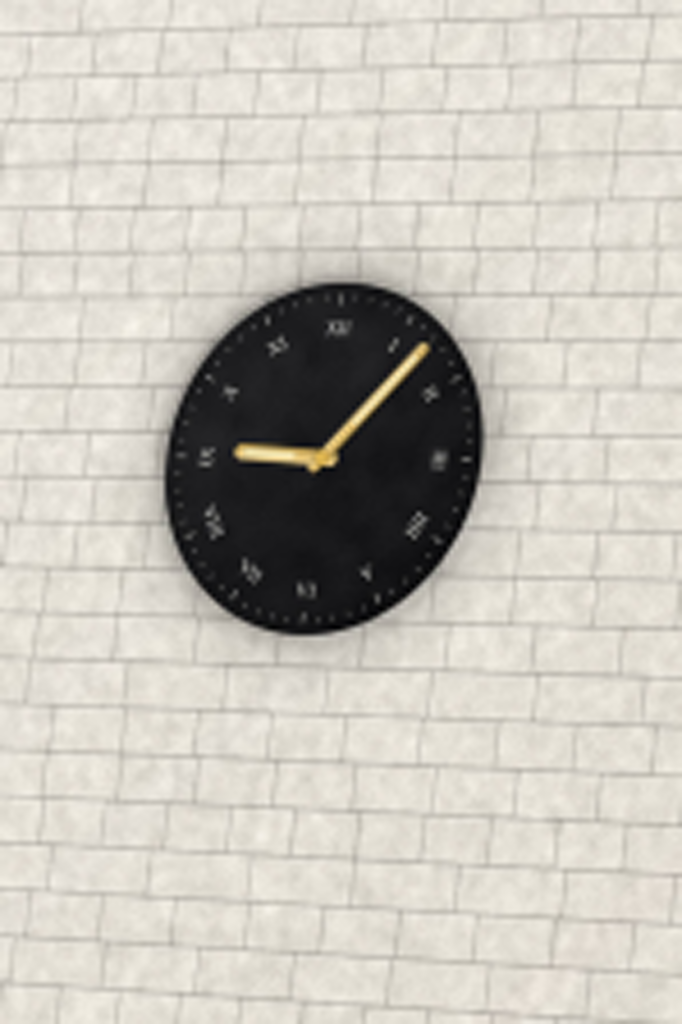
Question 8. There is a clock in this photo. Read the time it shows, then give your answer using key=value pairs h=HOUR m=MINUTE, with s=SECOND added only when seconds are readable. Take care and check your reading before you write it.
h=9 m=7
